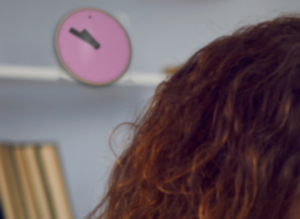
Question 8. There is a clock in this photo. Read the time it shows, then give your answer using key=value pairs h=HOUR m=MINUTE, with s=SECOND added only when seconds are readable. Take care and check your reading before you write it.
h=10 m=51
